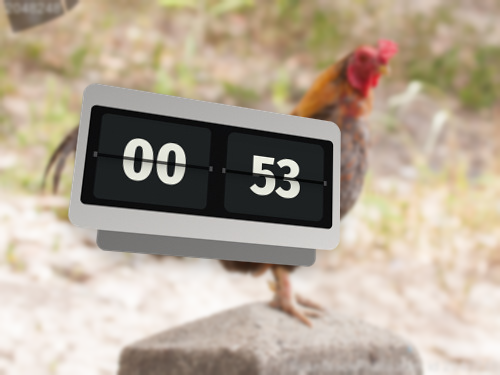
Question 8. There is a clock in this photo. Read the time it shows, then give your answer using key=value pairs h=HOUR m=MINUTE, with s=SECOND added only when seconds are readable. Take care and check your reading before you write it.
h=0 m=53
